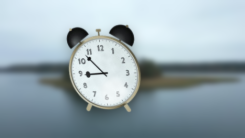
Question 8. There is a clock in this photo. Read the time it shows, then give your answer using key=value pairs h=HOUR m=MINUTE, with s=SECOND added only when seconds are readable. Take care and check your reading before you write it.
h=8 m=53
